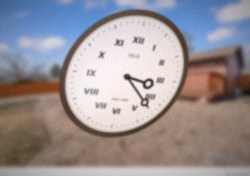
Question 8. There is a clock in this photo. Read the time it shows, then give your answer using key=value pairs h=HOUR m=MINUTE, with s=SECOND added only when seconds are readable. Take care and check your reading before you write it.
h=3 m=22
